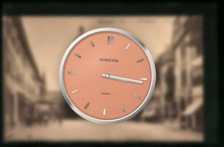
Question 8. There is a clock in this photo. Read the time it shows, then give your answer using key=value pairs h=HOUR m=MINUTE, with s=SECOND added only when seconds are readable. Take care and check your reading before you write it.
h=3 m=16
